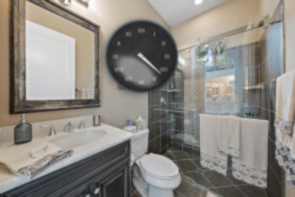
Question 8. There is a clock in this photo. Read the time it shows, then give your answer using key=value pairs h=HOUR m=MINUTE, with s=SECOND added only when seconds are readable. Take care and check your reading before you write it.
h=4 m=22
